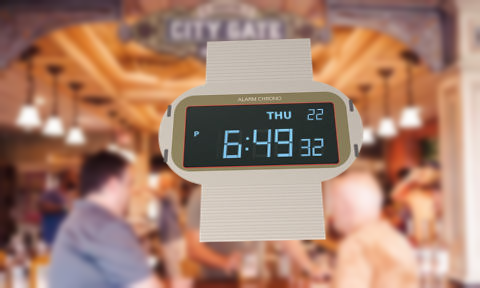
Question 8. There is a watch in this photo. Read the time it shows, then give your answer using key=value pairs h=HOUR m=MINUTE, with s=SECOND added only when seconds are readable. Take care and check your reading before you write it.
h=6 m=49 s=32
